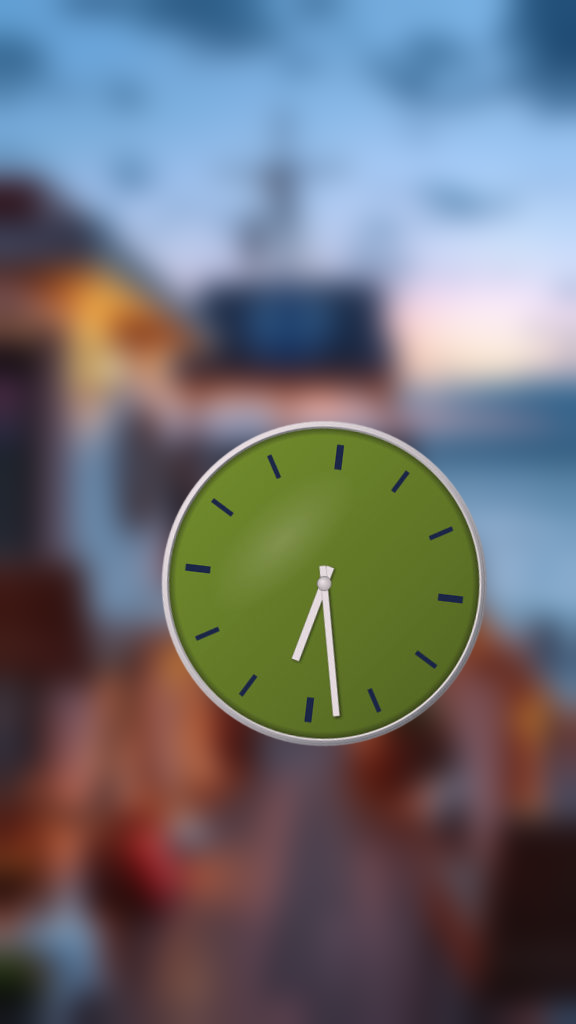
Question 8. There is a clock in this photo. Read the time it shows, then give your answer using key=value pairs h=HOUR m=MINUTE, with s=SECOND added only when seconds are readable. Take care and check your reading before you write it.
h=6 m=28
